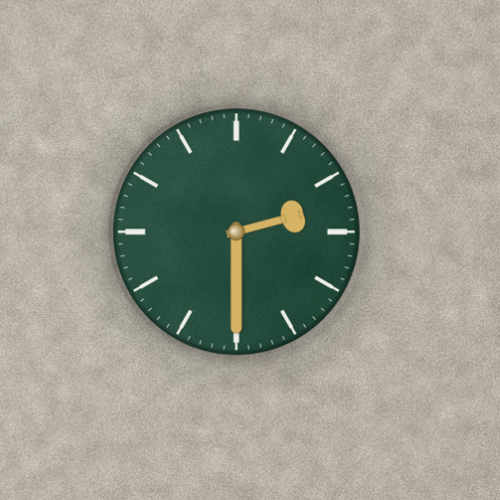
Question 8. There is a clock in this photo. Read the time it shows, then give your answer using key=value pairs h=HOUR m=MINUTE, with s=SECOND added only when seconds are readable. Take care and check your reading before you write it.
h=2 m=30
